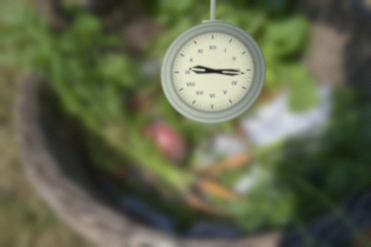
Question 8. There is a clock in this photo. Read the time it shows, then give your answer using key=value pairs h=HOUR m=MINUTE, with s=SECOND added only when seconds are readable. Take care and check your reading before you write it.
h=9 m=16
